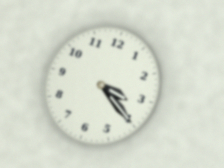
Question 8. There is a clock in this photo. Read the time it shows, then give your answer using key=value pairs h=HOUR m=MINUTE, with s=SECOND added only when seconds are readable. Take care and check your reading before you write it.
h=3 m=20
